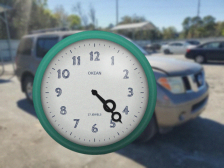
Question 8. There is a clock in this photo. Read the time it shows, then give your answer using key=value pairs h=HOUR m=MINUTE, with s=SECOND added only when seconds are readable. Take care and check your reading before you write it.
h=4 m=23
